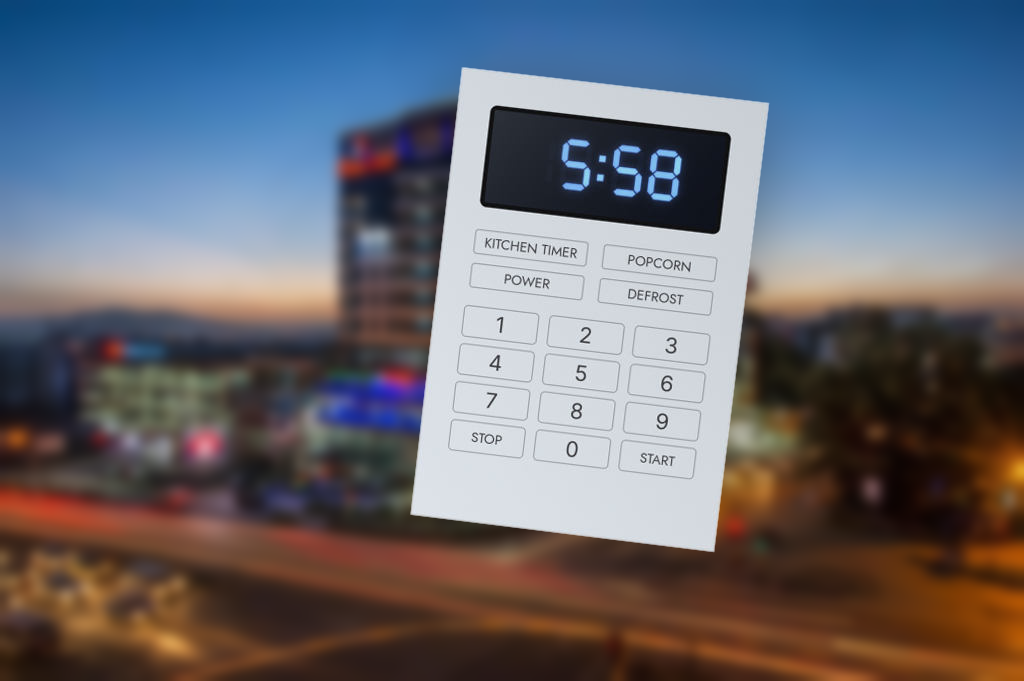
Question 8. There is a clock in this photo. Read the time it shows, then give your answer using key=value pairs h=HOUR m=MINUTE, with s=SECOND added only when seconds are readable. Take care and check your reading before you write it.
h=5 m=58
